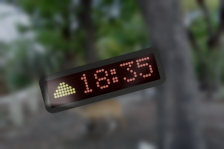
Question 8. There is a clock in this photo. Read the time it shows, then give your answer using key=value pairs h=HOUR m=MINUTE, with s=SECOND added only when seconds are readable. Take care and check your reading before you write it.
h=18 m=35
